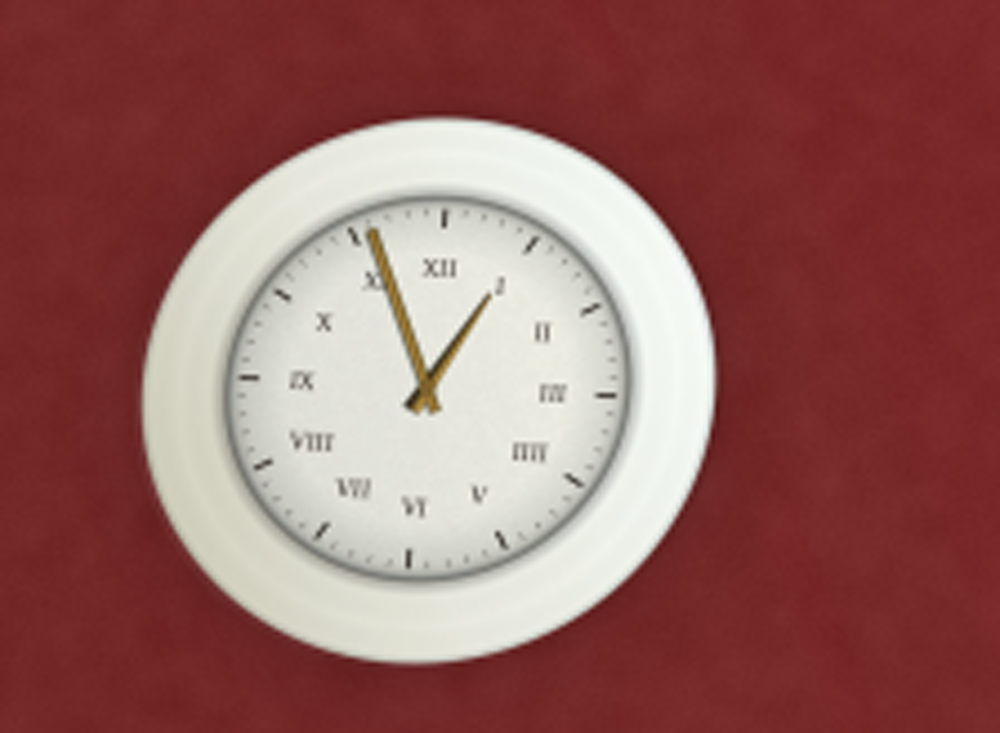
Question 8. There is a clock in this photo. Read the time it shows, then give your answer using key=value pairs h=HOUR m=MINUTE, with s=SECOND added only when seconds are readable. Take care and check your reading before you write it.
h=12 m=56
